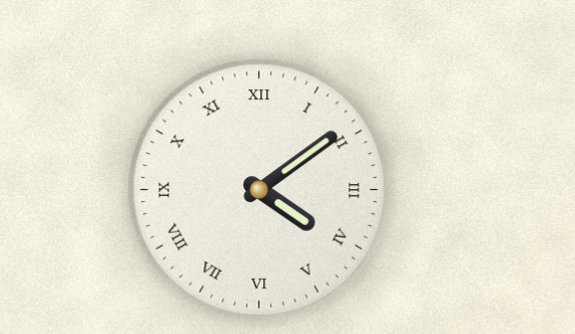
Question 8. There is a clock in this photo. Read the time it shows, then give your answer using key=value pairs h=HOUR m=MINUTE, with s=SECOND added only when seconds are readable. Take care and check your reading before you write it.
h=4 m=9
